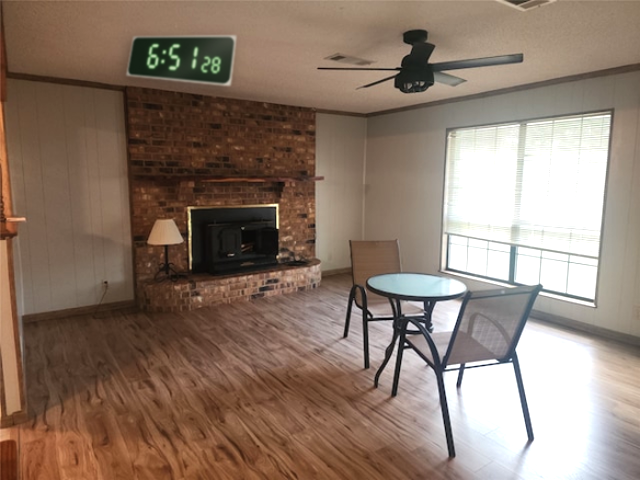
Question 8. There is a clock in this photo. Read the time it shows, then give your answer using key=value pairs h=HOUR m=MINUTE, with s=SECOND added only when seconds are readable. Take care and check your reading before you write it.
h=6 m=51 s=28
